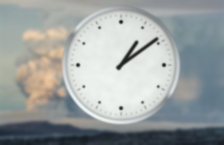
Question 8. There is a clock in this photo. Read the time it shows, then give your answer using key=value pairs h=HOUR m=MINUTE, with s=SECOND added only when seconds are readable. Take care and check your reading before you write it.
h=1 m=9
